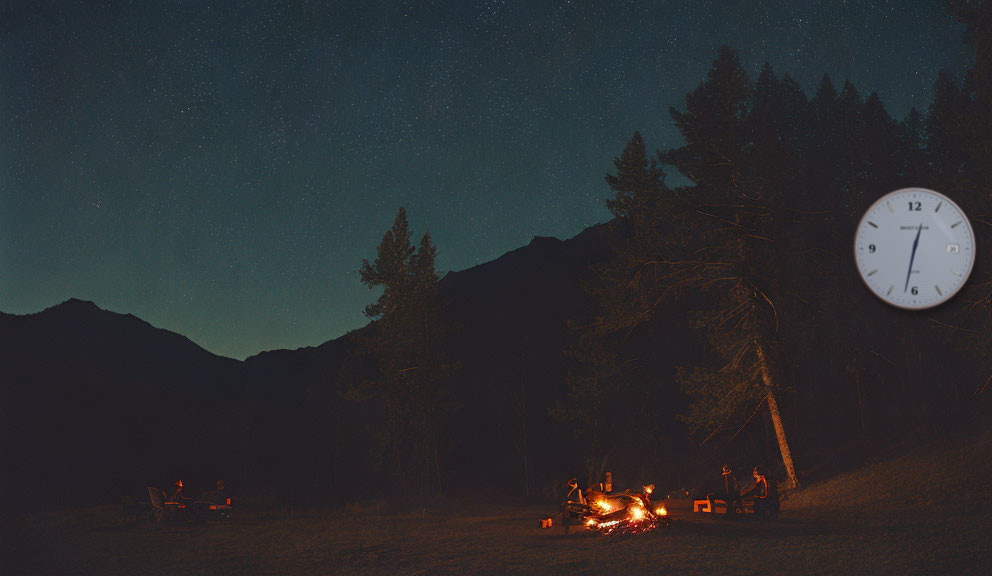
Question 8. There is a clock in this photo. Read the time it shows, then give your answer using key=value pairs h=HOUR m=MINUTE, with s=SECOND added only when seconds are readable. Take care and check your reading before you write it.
h=12 m=32
